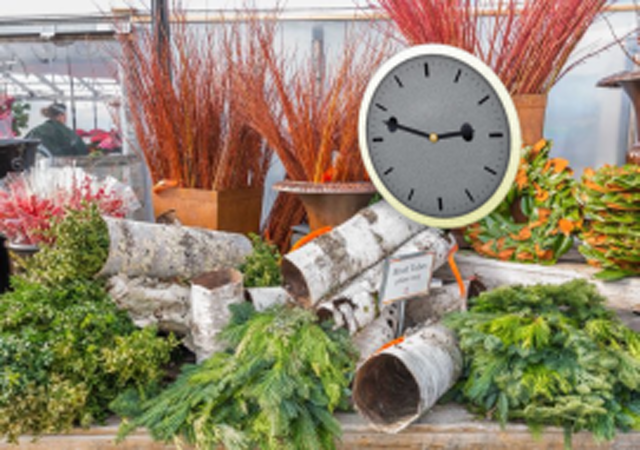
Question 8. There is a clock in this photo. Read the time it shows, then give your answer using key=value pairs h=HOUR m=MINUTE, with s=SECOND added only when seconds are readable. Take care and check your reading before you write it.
h=2 m=48
